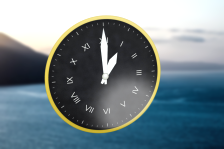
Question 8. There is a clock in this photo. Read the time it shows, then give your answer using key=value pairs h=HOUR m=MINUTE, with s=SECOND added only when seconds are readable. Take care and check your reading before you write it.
h=1 m=0
